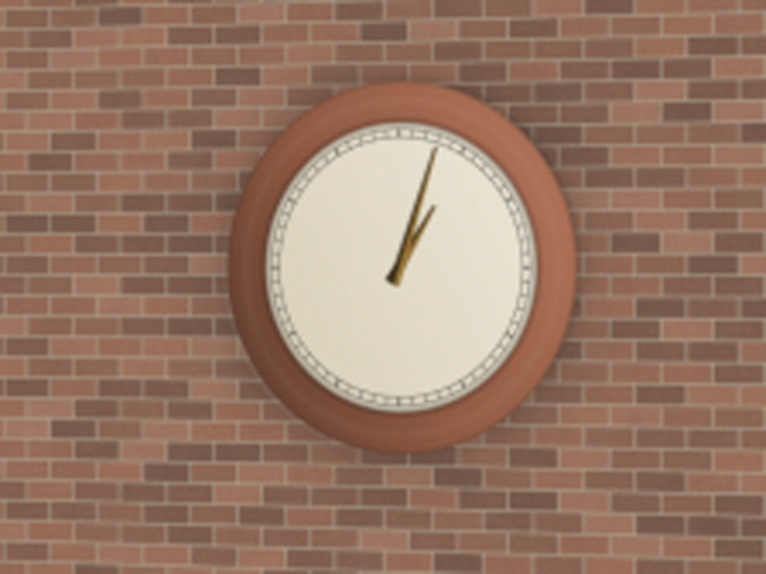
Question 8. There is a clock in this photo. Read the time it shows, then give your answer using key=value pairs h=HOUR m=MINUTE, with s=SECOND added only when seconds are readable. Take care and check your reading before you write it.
h=1 m=3
